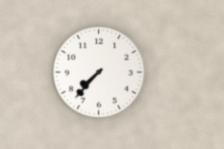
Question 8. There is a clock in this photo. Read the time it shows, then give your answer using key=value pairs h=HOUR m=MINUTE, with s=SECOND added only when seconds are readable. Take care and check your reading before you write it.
h=7 m=37
